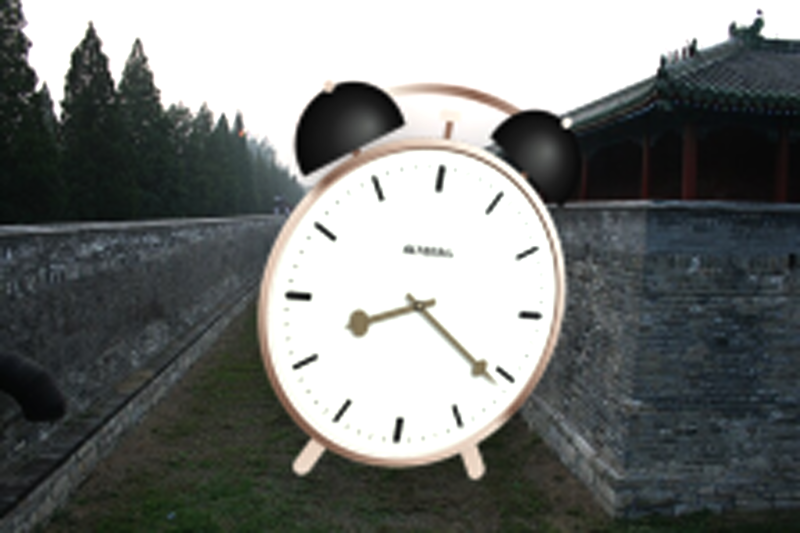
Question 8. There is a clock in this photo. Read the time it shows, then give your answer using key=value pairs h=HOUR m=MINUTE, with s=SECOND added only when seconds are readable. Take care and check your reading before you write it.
h=8 m=21
